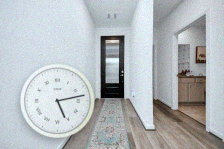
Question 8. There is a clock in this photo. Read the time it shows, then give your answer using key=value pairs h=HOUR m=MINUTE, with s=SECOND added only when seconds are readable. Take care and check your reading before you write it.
h=5 m=13
